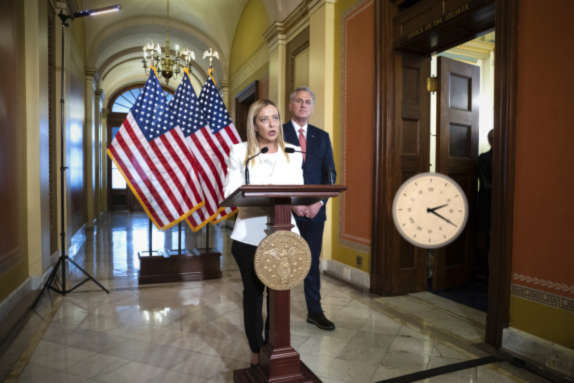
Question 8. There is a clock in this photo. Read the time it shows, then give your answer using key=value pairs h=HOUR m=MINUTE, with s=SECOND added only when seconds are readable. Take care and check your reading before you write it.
h=2 m=20
